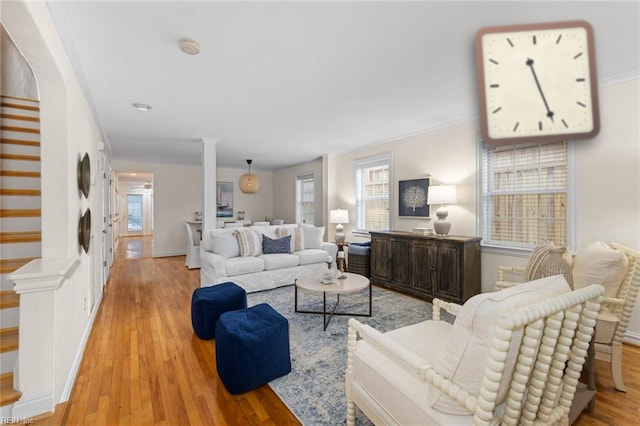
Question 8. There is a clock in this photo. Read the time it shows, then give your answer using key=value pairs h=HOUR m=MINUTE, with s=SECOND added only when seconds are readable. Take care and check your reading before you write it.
h=11 m=27
